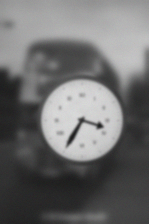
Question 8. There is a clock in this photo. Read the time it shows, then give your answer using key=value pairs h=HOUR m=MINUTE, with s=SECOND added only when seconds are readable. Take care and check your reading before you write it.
h=3 m=35
